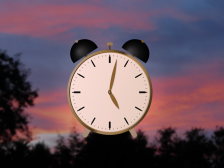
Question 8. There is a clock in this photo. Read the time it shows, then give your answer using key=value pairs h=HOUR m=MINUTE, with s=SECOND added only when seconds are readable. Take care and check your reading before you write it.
h=5 m=2
